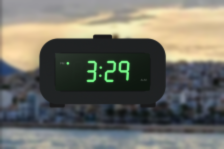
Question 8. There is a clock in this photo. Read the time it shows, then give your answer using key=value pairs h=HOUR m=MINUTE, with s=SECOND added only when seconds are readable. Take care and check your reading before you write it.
h=3 m=29
